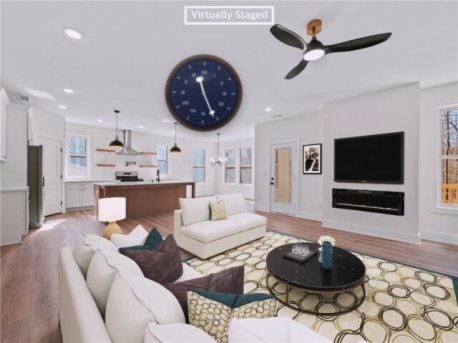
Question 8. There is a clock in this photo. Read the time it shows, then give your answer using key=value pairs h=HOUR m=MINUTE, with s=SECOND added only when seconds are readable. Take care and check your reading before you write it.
h=11 m=26
